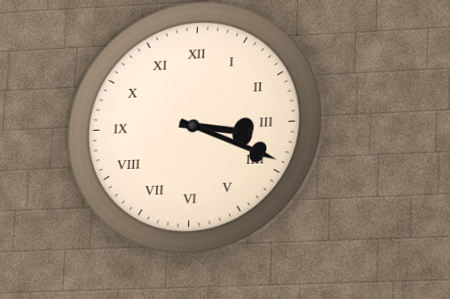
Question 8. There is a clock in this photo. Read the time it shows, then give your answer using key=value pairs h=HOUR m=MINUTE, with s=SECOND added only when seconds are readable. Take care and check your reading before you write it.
h=3 m=19
